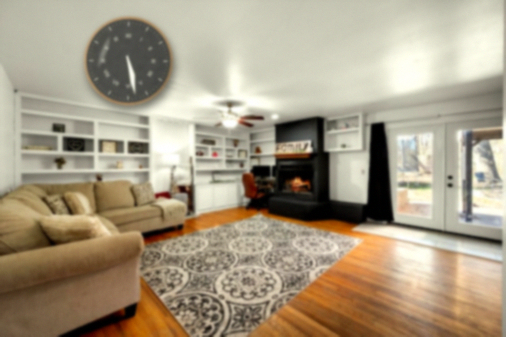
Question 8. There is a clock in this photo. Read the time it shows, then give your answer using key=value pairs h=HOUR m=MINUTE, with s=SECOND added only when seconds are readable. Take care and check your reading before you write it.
h=5 m=28
